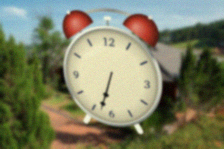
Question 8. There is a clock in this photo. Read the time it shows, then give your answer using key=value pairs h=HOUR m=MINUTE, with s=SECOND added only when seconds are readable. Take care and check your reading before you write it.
h=6 m=33
